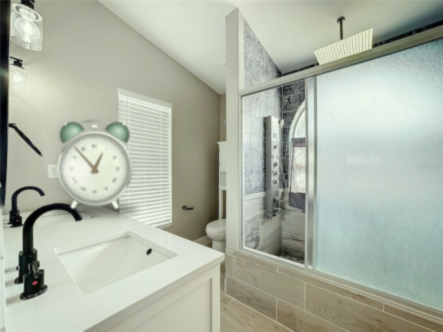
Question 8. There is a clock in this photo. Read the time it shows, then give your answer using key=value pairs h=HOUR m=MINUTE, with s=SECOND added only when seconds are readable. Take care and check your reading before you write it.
h=12 m=53
